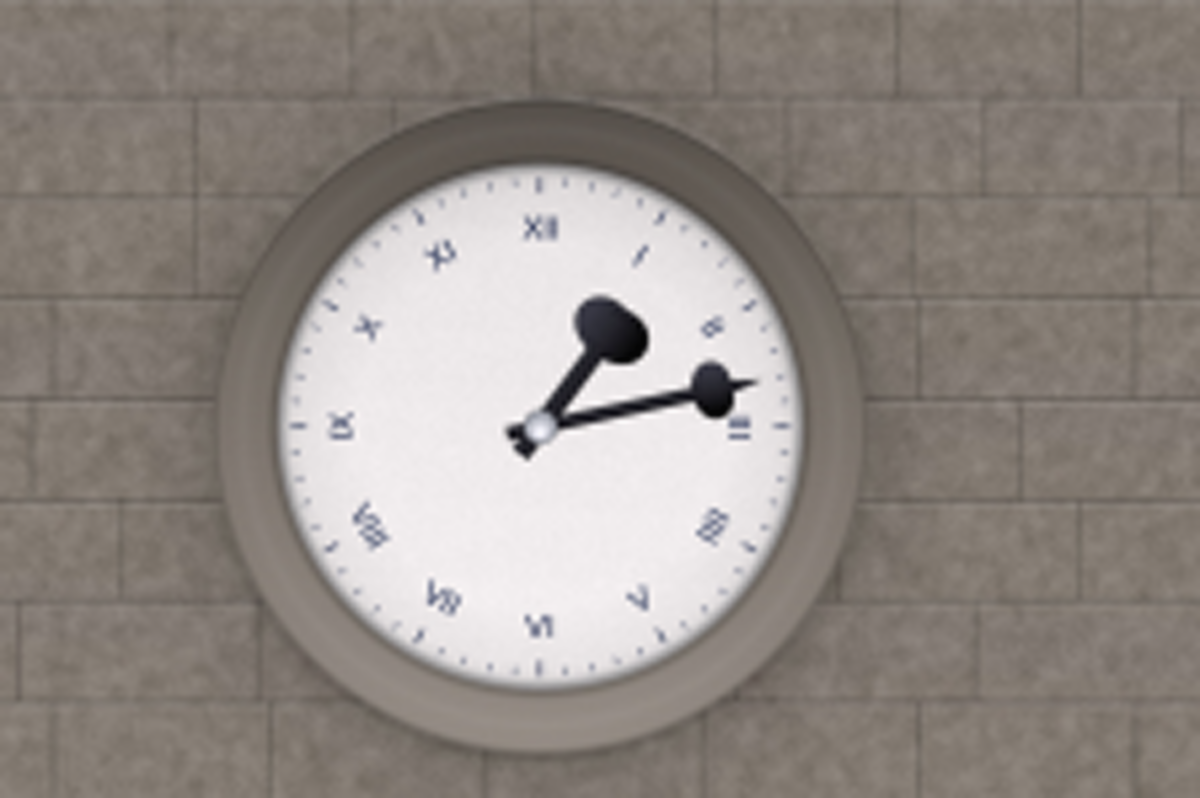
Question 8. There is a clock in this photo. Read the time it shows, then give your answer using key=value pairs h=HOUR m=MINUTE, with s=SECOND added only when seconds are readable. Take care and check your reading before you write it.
h=1 m=13
